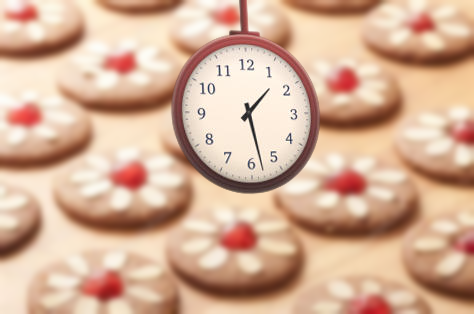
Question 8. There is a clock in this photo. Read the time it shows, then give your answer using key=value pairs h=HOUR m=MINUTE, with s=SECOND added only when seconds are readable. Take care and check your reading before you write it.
h=1 m=28
